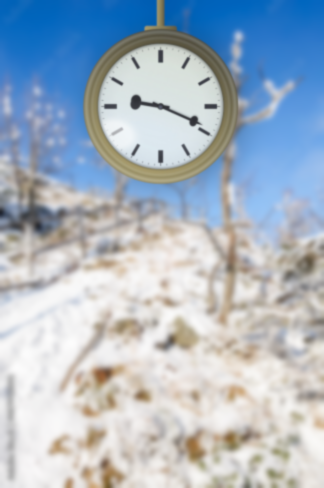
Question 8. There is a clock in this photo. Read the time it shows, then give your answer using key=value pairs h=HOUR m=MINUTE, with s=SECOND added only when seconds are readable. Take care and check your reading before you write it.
h=9 m=19
